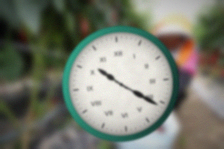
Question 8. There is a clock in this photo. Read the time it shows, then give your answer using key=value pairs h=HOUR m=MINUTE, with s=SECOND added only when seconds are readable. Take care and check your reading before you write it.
h=10 m=21
